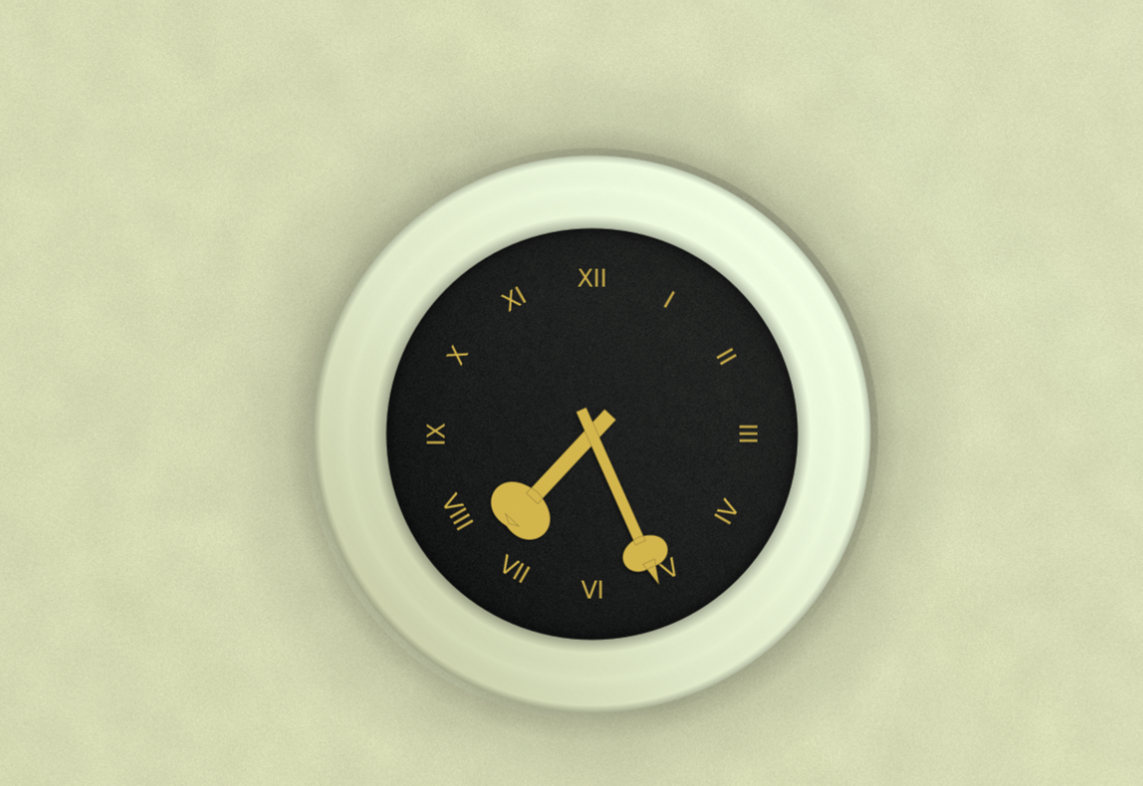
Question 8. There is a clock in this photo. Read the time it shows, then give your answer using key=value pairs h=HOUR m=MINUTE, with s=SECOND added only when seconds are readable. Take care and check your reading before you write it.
h=7 m=26
